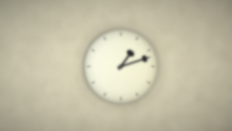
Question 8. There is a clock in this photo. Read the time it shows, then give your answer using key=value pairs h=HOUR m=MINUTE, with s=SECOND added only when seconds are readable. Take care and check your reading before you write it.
h=1 m=12
